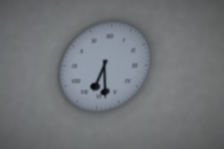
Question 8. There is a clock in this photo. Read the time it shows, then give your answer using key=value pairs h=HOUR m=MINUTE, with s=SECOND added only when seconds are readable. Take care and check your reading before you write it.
h=6 m=28
